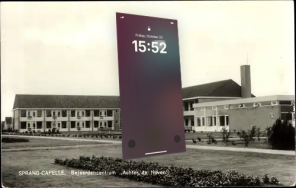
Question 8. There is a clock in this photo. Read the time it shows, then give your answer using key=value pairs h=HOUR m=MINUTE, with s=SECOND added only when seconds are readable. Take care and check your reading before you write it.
h=15 m=52
